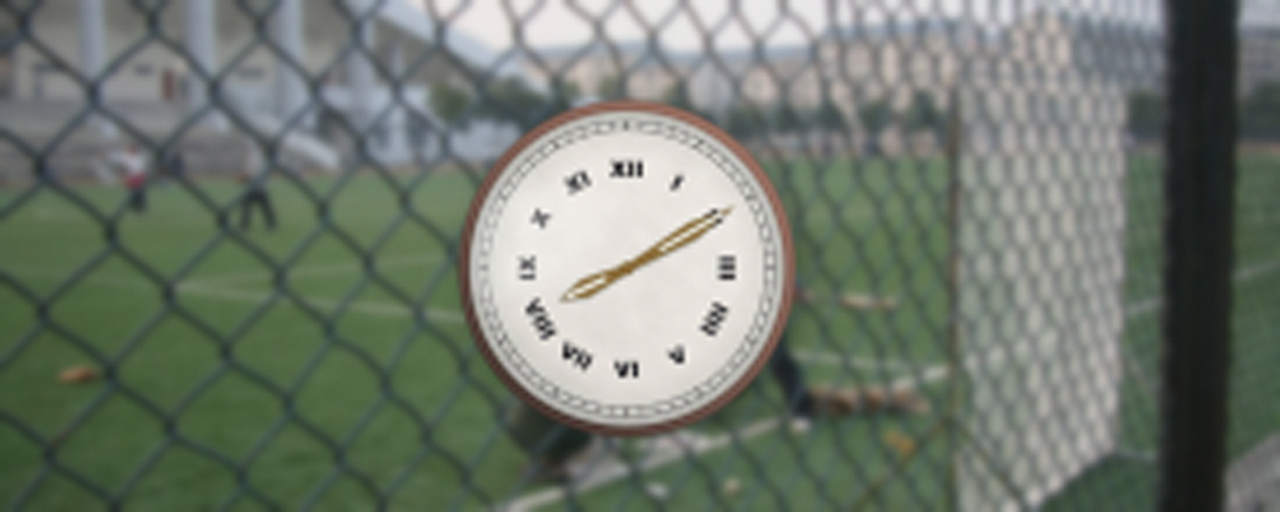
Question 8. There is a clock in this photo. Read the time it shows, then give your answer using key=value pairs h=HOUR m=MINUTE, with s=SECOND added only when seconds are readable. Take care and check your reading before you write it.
h=8 m=10
